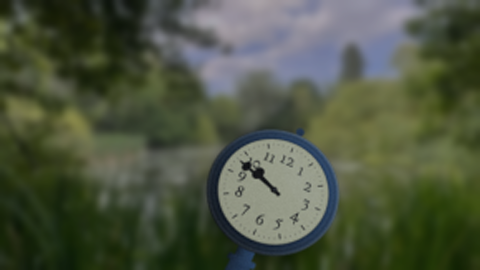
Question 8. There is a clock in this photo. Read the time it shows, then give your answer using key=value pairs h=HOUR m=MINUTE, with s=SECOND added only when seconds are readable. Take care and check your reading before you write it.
h=9 m=48
